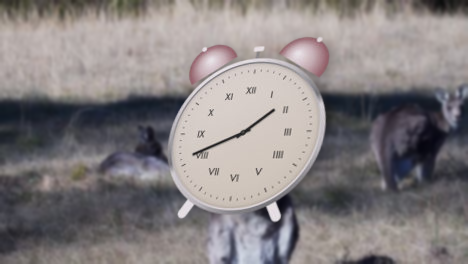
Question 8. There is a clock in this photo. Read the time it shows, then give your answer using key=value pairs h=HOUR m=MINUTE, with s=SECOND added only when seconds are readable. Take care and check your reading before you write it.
h=1 m=41
